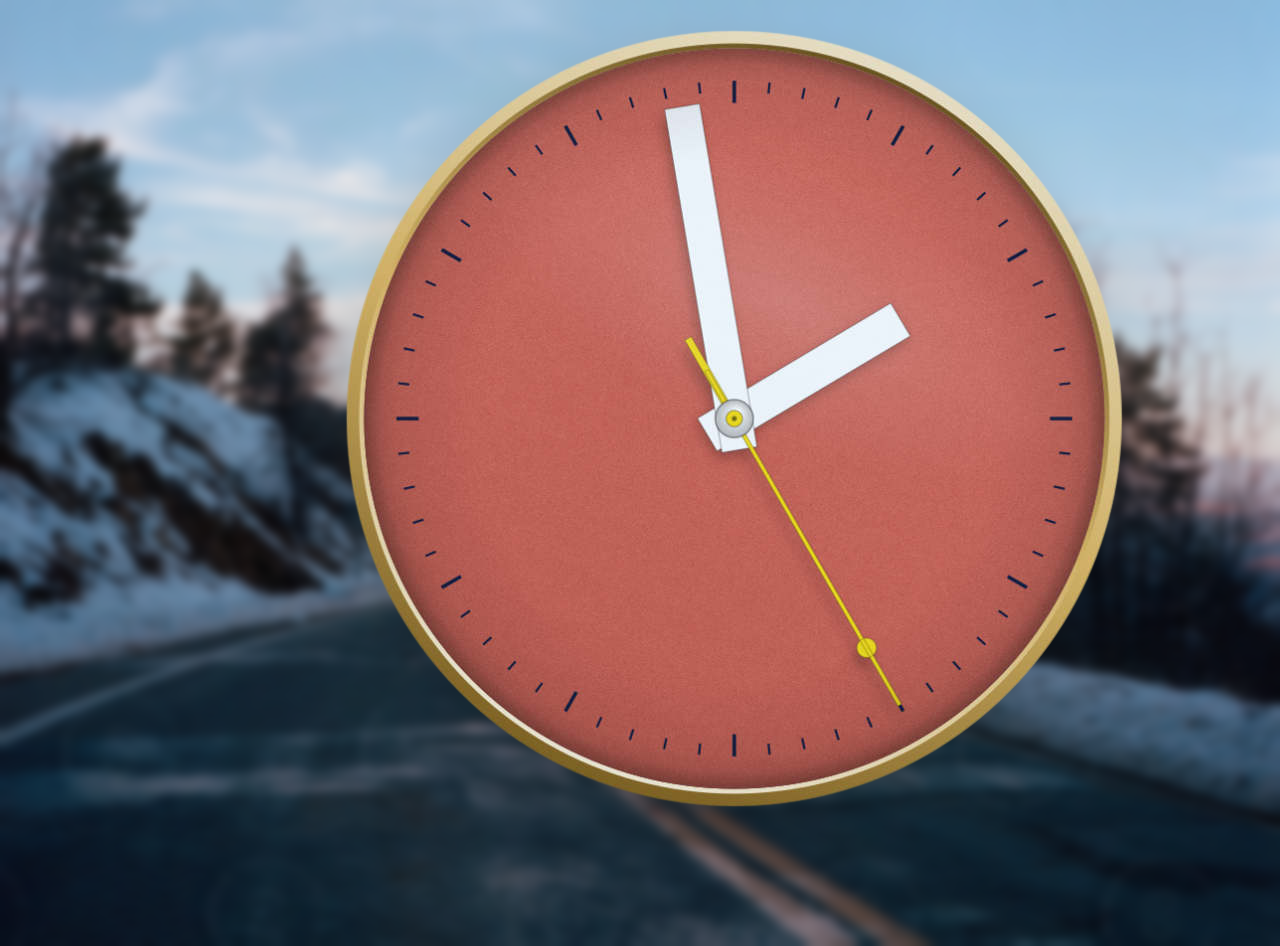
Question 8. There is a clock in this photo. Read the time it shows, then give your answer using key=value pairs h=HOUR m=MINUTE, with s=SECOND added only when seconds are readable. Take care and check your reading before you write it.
h=1 m=58 s=25
